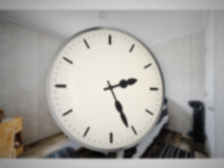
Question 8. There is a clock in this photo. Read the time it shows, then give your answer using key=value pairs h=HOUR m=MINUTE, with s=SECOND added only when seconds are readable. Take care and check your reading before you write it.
h=2 m=26
